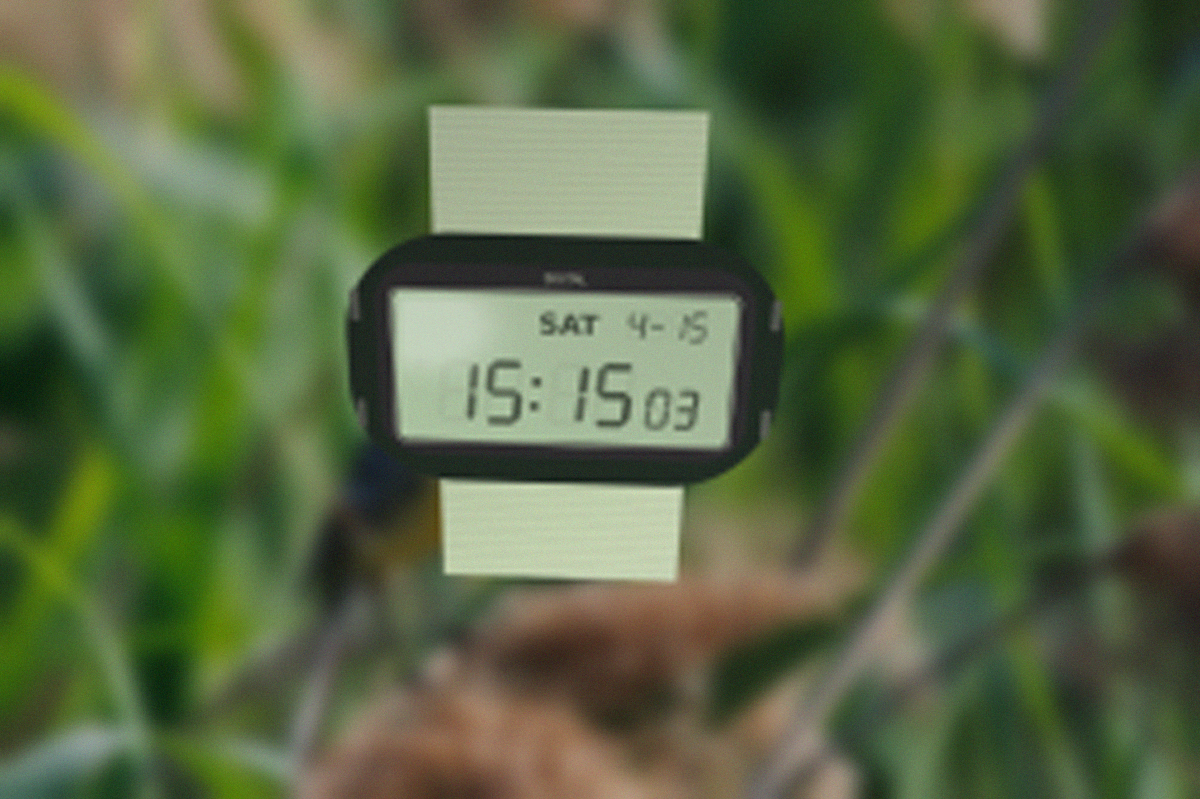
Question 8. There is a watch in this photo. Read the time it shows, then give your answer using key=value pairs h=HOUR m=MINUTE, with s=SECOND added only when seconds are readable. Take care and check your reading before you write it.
h=15 m=15 s=3
